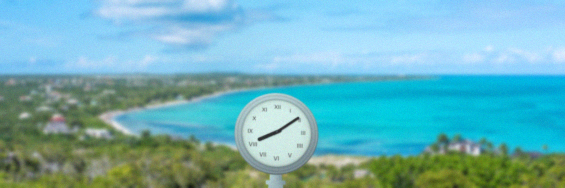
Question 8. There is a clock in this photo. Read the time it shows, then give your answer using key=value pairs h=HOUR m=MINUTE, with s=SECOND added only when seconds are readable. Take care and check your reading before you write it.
h=8 m=9
